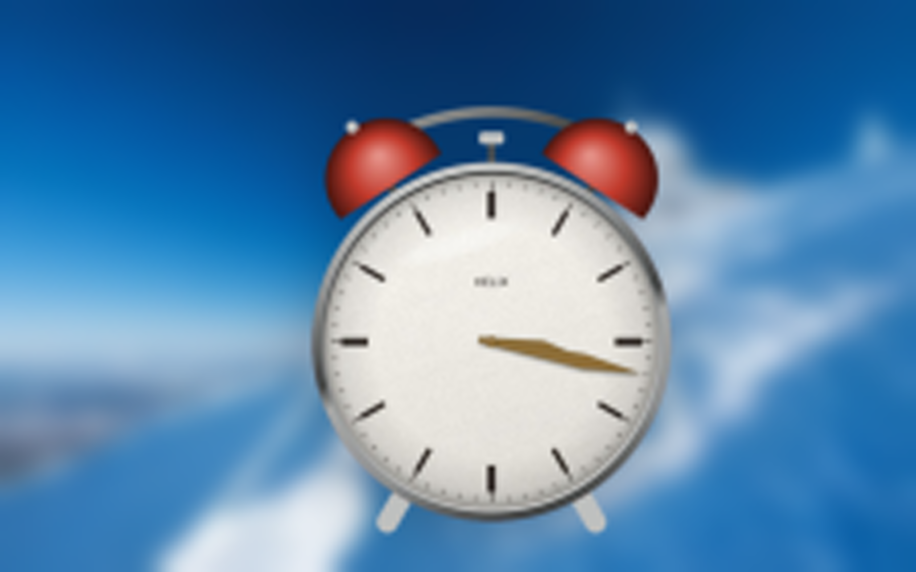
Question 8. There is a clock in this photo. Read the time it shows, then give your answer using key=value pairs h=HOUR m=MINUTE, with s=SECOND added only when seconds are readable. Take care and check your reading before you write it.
h=3 m=17
